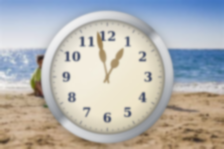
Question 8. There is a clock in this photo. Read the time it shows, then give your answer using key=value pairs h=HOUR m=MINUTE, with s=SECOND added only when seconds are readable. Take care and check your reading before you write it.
h=12 m=58
